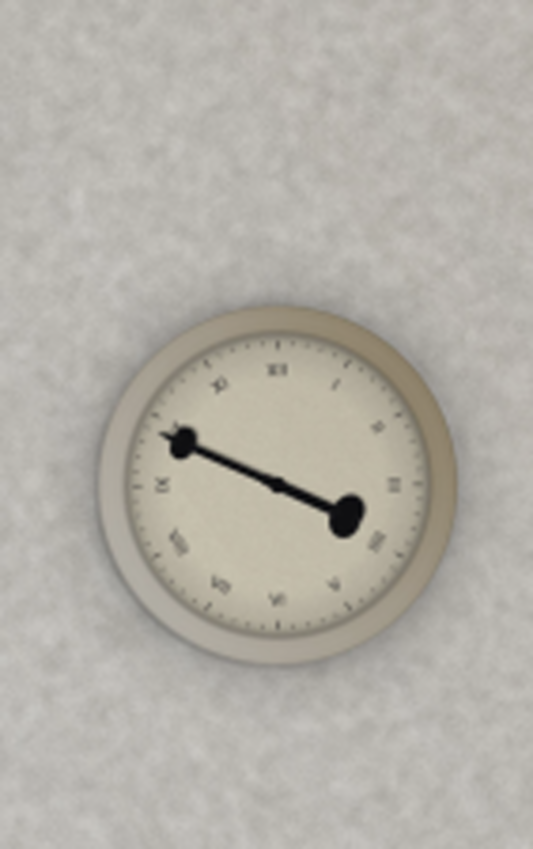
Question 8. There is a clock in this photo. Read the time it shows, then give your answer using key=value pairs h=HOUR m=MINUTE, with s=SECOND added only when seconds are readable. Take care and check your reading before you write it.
h=3 m=49
